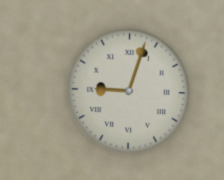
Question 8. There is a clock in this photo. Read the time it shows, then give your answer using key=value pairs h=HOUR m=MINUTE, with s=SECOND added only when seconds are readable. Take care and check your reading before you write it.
h=9 m=3
